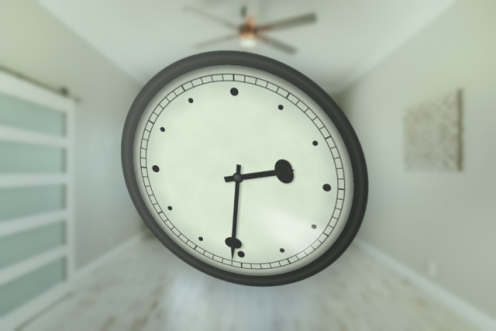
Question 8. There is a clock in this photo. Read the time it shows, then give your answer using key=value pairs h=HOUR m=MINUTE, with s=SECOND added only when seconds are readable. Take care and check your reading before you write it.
h=2 m=31
